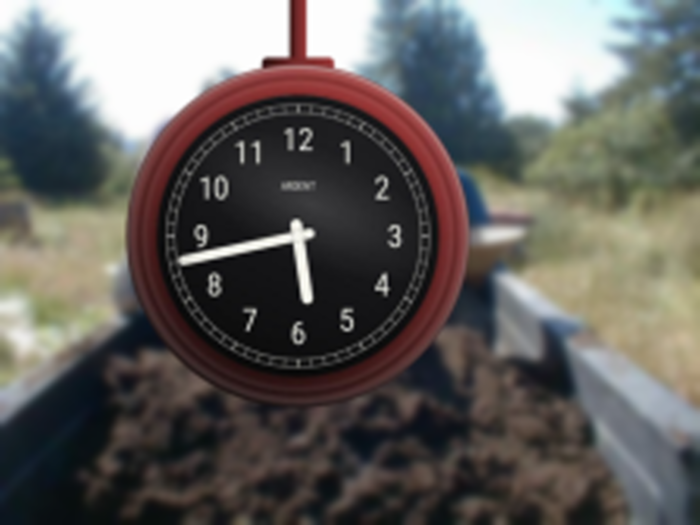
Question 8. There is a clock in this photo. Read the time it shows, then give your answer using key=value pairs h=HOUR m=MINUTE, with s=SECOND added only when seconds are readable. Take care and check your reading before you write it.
h=5 m=43
